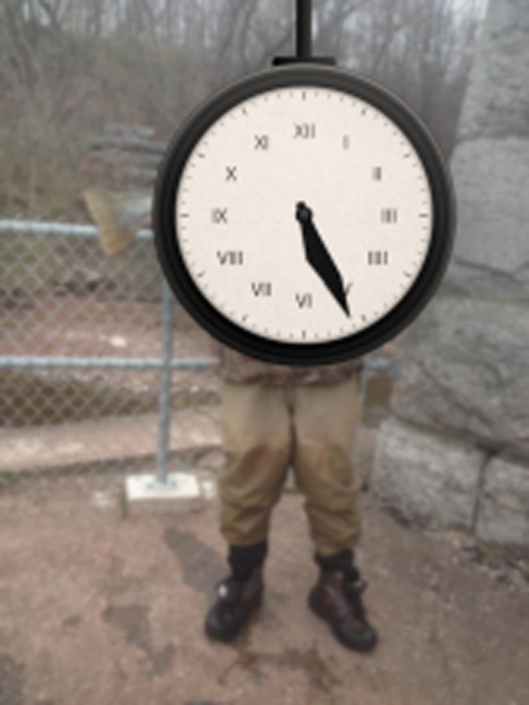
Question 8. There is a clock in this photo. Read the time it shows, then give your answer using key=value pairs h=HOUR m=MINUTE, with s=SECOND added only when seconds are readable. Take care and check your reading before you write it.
h=5 m=26
